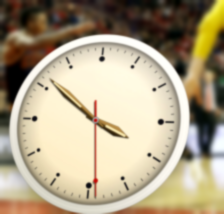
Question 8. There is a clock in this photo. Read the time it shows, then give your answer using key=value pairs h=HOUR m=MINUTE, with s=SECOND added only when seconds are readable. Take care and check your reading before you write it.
h=3 m=51 s=29
